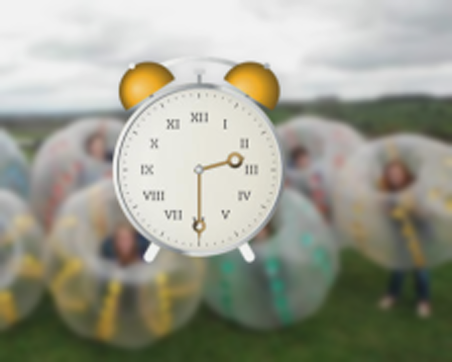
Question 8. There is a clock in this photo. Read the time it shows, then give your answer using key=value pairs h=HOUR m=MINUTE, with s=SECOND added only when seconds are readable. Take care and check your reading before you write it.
h=2 m=30
